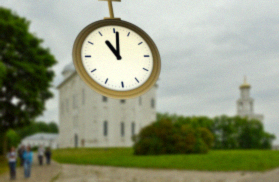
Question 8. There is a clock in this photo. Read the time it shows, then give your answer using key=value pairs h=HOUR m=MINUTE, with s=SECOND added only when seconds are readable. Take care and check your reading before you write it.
h=11 m=1
